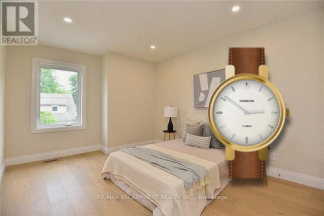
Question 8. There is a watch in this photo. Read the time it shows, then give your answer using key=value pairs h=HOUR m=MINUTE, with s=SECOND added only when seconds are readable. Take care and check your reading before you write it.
h=2 m=51
